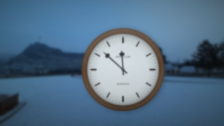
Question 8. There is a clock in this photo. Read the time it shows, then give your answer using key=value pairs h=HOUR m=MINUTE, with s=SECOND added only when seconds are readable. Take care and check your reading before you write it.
h=11 m=52
